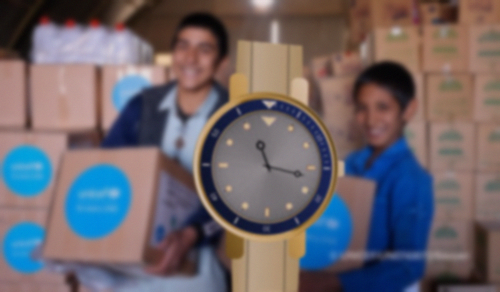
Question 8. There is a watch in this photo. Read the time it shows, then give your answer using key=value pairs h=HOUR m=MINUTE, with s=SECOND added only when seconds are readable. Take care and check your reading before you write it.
h=11 m=17
